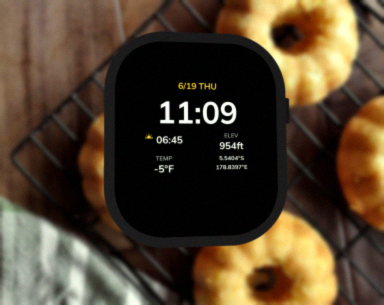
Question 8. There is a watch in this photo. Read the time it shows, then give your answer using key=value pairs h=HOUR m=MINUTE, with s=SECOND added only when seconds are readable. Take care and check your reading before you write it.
h=11 m=9
